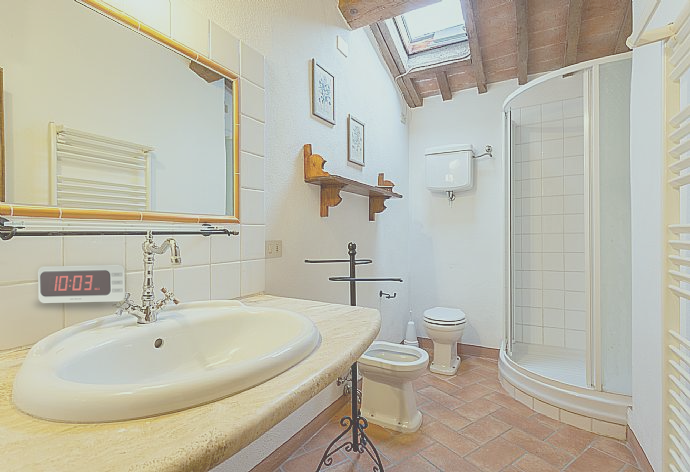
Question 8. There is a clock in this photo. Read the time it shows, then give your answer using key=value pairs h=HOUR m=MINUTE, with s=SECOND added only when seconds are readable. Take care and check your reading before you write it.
h=10 m=3
